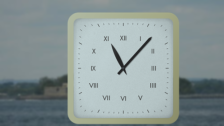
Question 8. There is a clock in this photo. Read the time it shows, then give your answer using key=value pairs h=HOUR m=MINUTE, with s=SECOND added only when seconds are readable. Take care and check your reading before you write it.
h=11 m=7
